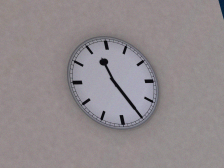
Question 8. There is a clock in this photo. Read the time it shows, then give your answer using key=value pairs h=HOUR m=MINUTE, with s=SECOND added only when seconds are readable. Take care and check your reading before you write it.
h=11 m=25
